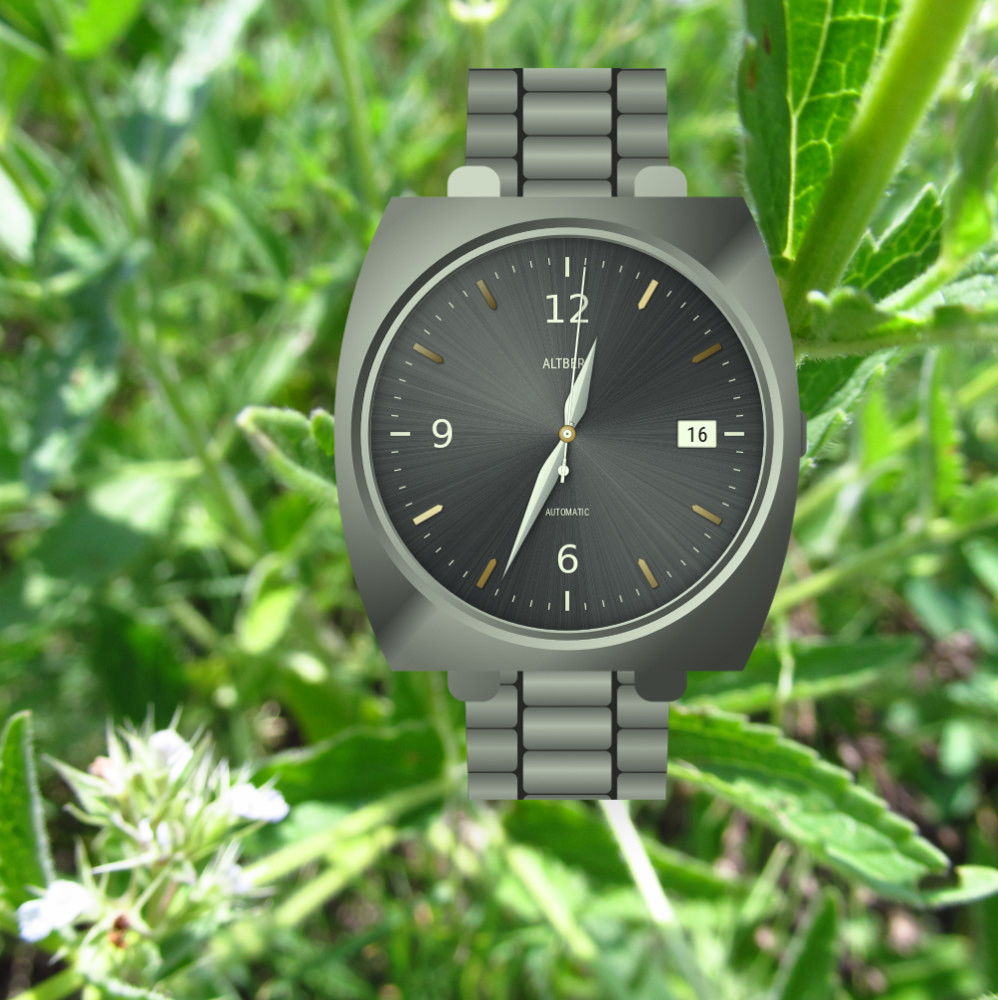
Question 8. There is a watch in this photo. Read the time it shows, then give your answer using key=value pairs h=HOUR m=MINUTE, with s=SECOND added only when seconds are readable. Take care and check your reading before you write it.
h=12 m=34 s=1
